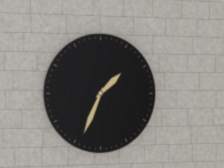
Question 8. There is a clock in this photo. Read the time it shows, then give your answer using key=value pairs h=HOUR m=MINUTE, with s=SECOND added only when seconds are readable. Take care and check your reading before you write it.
h=1 m=34
